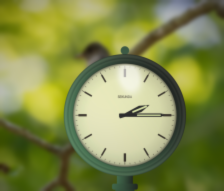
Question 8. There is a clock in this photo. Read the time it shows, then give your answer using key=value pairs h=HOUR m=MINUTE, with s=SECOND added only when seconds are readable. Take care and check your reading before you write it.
h=2 m=15
